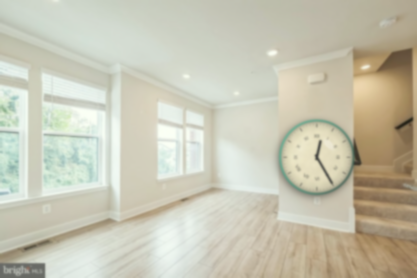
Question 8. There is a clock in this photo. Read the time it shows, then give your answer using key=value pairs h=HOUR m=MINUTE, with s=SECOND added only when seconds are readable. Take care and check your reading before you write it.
h=12 m=25
